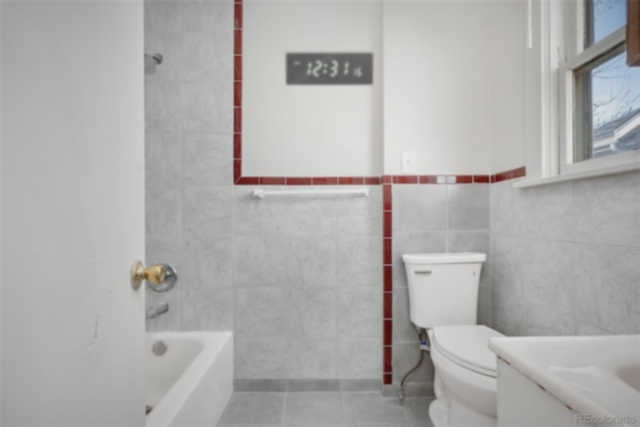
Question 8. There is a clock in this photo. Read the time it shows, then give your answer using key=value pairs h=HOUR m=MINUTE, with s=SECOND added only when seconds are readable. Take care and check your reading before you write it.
h=12 m=31
